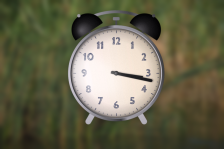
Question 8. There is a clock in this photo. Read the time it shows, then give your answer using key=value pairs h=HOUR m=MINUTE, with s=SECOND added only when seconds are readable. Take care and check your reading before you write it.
h=3 m=17
